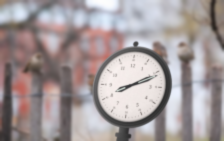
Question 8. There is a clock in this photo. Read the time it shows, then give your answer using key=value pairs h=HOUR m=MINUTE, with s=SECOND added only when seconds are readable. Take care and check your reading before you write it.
h=8 m=11
